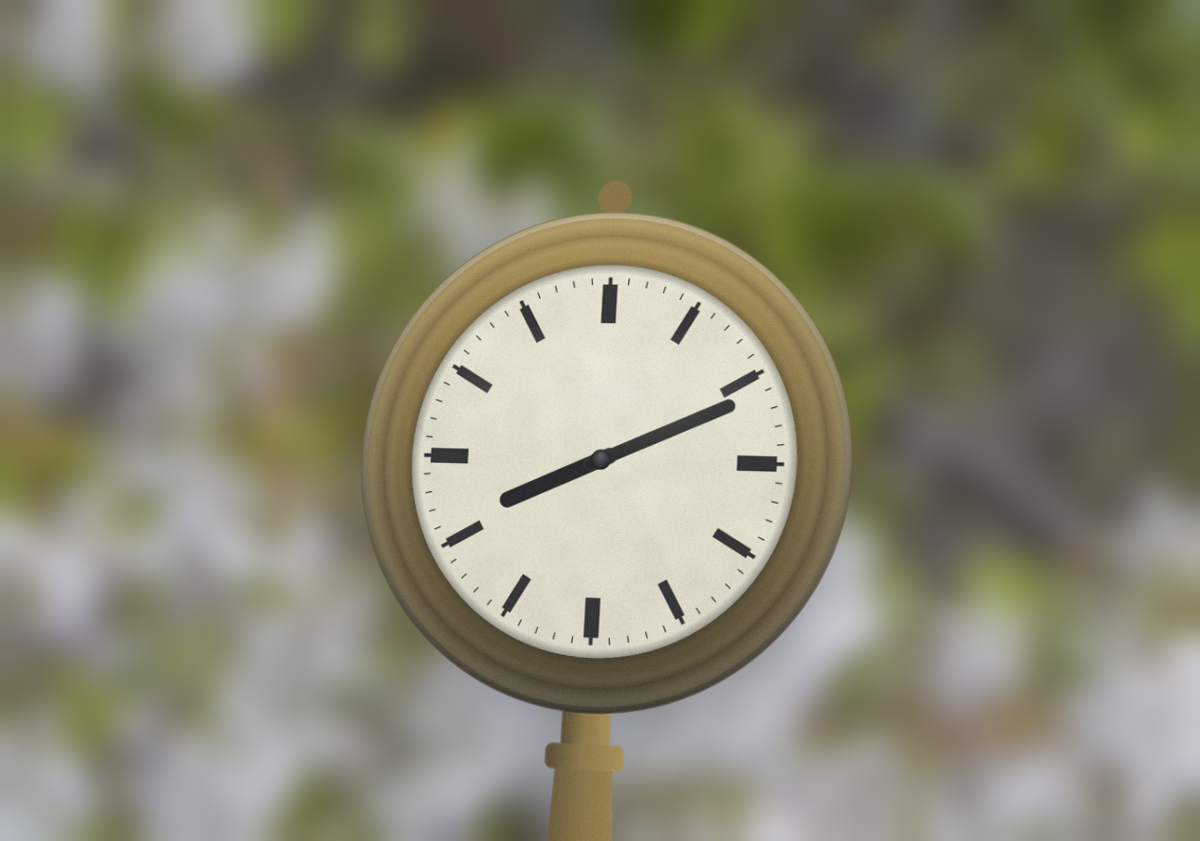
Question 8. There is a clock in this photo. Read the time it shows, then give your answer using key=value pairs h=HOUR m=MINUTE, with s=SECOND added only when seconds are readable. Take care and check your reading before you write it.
h=8 m=11
